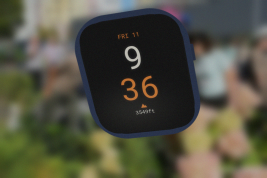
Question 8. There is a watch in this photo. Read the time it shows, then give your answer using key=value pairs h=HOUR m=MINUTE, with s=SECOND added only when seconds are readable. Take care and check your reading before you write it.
h=9 m=36
